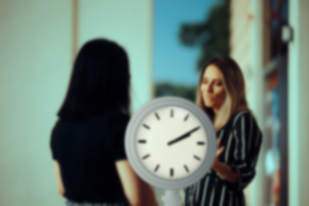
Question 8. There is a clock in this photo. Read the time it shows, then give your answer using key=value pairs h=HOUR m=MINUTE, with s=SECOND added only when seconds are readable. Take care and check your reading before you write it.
h=2 m=10
